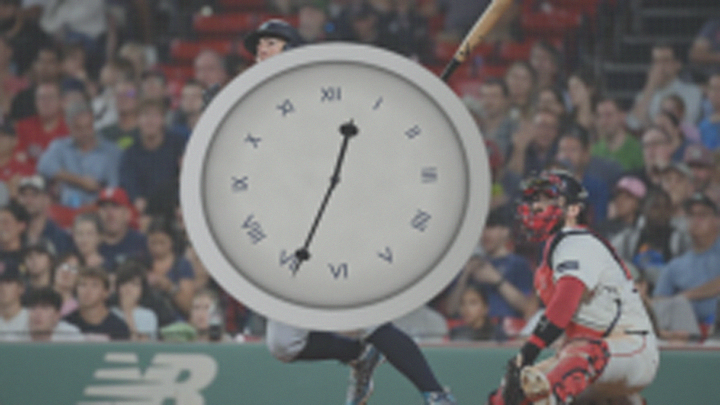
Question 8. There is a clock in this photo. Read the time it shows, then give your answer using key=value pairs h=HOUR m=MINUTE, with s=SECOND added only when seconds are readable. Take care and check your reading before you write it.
h=12 m=34
